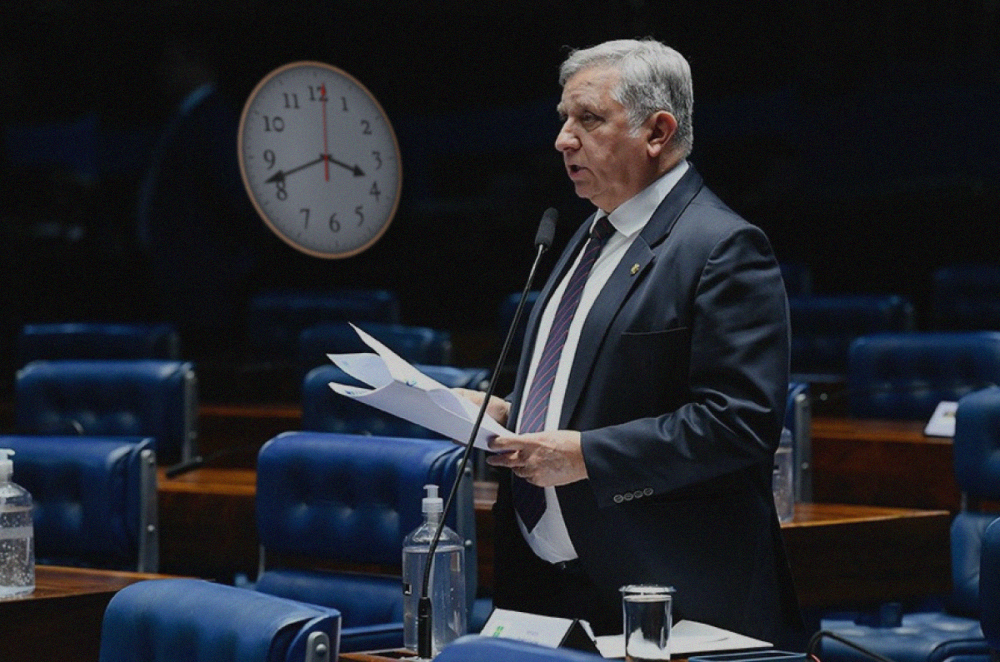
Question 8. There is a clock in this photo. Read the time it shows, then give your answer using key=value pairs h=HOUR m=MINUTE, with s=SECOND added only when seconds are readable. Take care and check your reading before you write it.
h=3 m=42 s=1
